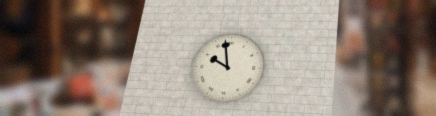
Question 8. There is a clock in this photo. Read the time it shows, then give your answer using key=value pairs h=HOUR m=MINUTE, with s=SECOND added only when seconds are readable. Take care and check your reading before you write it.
h=9 m=58
